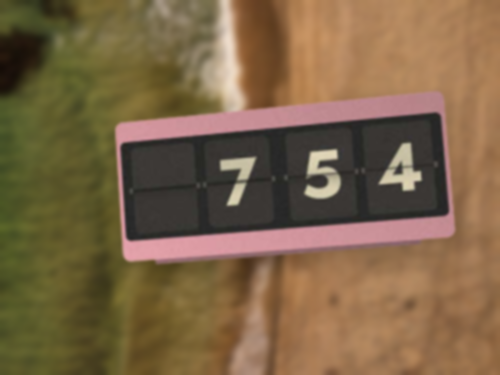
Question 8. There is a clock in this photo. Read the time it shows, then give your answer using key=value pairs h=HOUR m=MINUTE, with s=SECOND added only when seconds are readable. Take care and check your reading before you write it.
h=7 m=54
